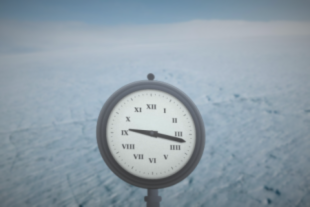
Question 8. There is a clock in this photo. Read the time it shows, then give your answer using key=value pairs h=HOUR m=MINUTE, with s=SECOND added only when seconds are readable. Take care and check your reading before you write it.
h=9 m=17
